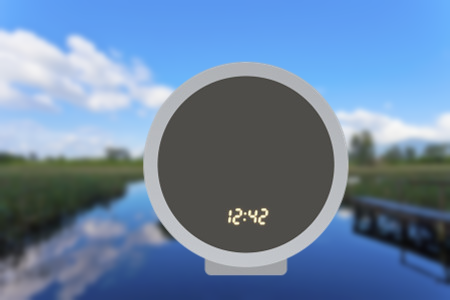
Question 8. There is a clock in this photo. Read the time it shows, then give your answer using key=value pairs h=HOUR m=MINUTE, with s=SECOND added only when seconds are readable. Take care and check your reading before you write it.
h=12 m=42
